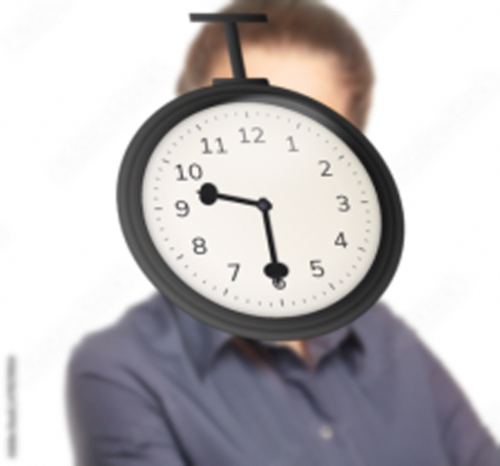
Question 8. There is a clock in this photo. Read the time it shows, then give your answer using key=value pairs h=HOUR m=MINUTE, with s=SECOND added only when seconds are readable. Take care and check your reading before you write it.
h=9 m=30
